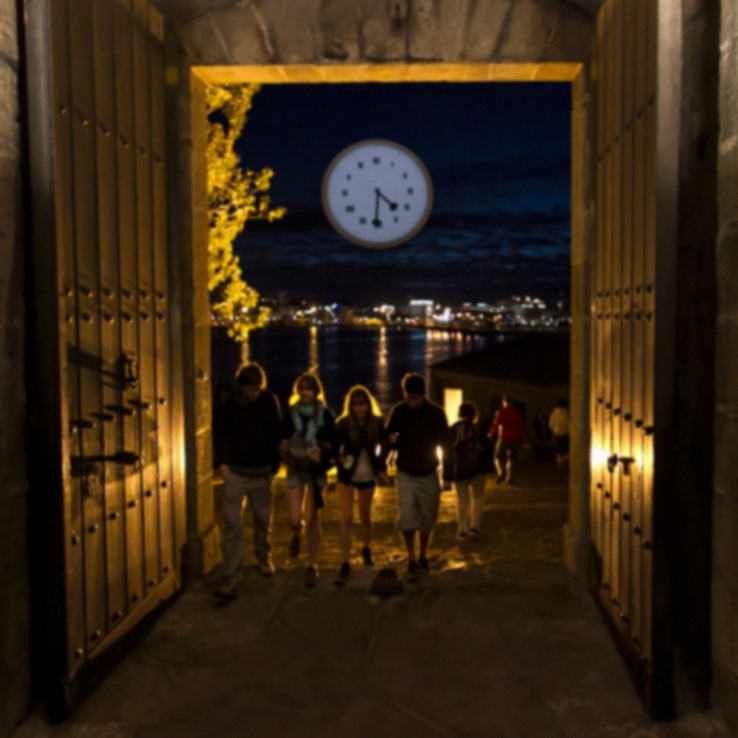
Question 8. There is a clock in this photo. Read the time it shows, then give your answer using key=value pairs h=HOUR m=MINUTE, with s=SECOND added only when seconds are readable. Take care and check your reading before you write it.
h=4 m=31
